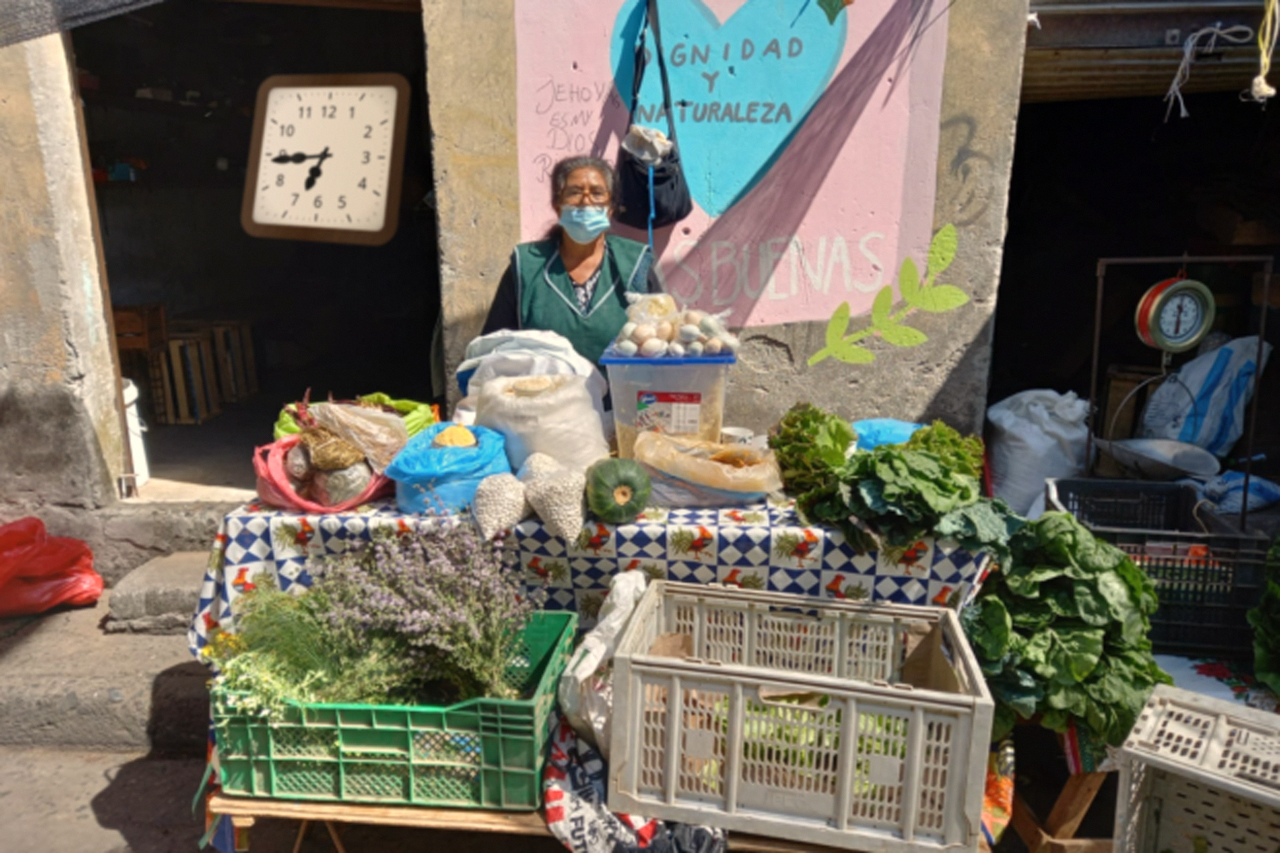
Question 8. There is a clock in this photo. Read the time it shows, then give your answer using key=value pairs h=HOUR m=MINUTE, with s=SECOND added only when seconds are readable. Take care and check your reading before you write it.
h=6 m=44
